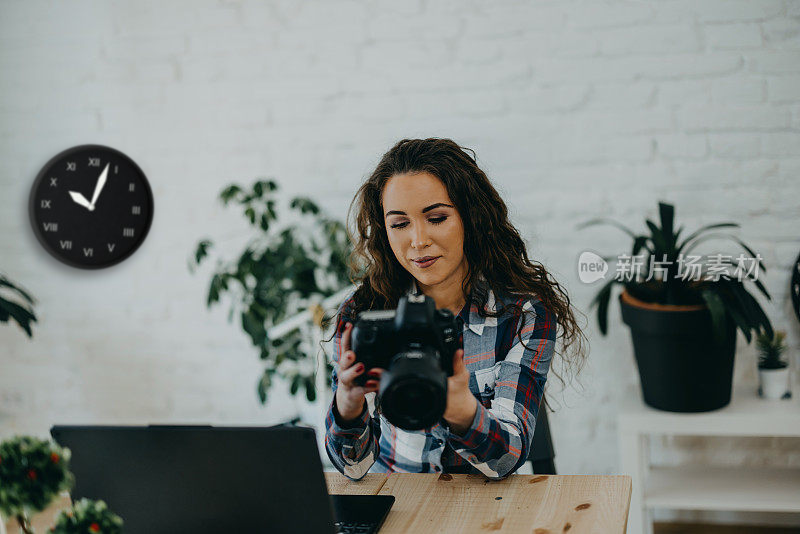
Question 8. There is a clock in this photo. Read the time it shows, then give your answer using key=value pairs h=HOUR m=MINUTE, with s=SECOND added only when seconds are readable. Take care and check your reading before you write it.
h=10 m=3
